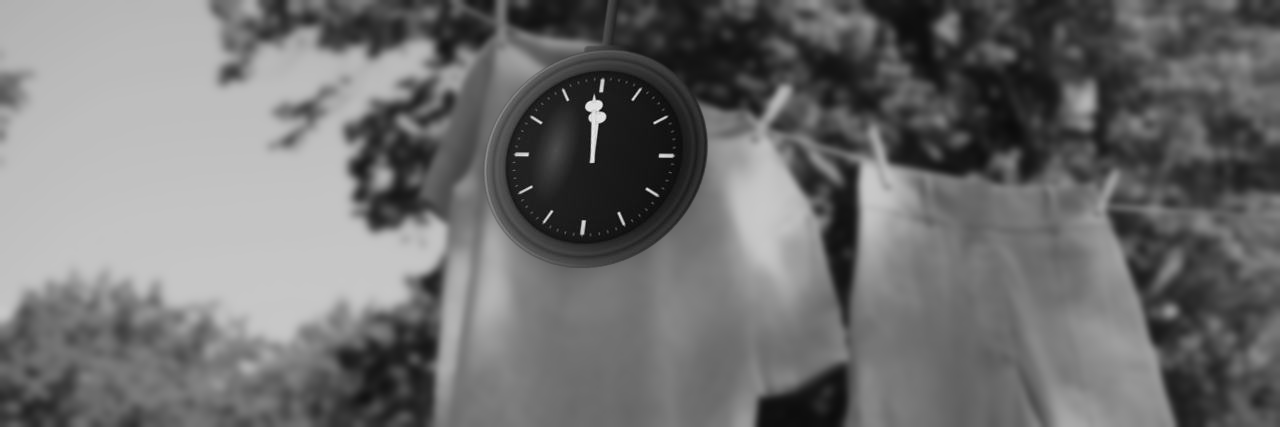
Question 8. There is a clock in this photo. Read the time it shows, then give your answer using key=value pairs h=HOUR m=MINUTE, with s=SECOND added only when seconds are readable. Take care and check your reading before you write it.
h=11 m=59
